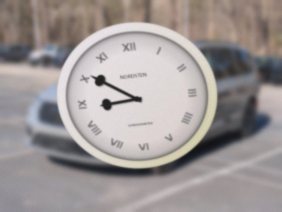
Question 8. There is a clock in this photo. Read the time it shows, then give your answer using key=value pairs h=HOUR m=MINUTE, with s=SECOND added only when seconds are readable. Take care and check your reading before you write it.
h=8 m=51
